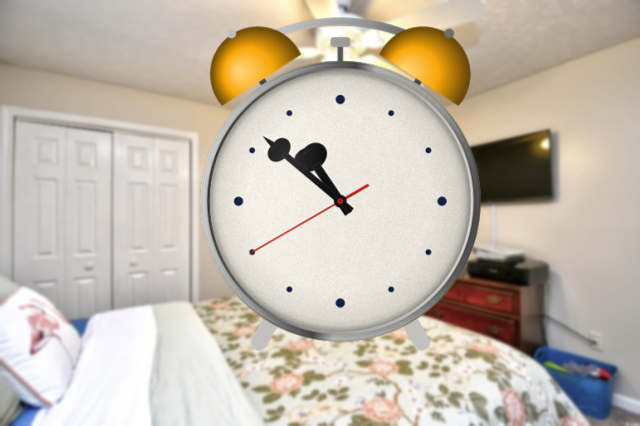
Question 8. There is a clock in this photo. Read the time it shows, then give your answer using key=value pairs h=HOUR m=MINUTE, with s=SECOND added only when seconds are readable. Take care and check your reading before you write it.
h=10 m=51 s=40
